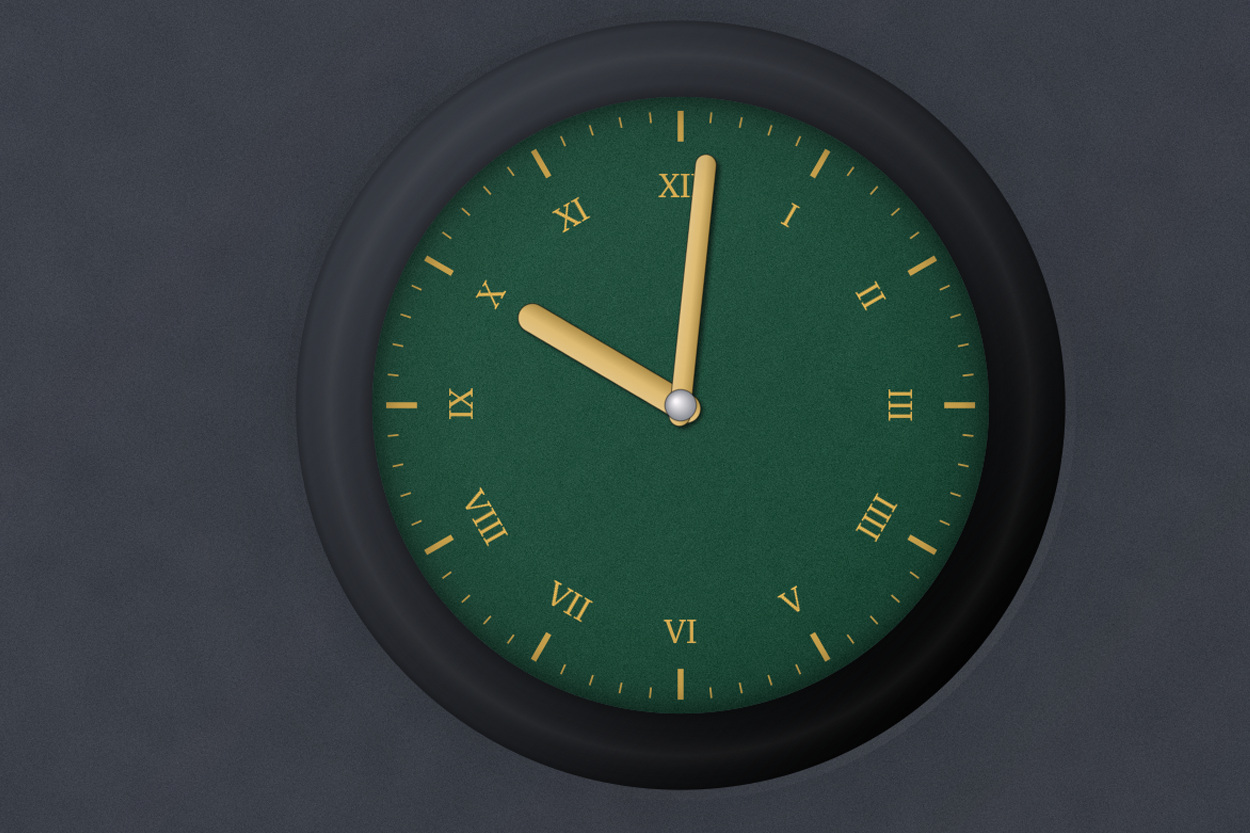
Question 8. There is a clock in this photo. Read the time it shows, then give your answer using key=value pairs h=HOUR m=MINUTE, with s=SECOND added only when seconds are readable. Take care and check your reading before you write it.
h=10 m=1
